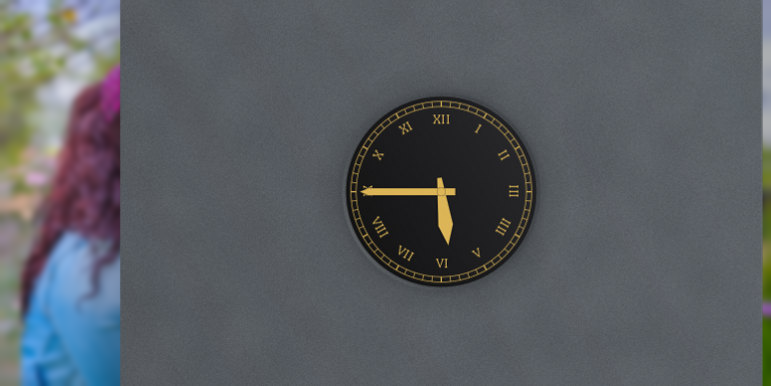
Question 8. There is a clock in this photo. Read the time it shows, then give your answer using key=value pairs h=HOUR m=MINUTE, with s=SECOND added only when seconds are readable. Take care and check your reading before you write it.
h=5 m=45
